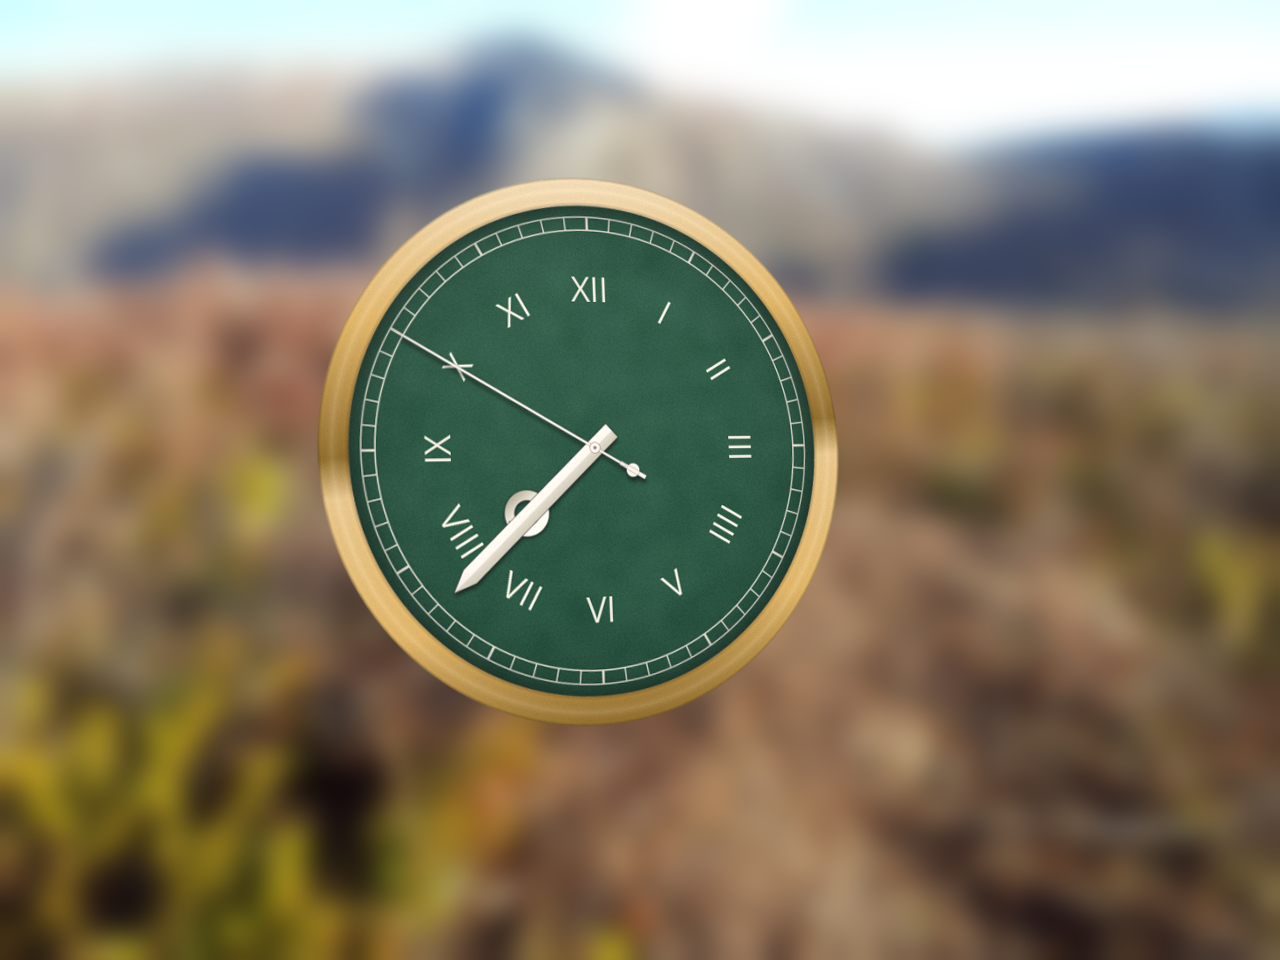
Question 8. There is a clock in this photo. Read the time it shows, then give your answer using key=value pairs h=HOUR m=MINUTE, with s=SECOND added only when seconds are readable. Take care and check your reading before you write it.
h=7 m=37 s=50
